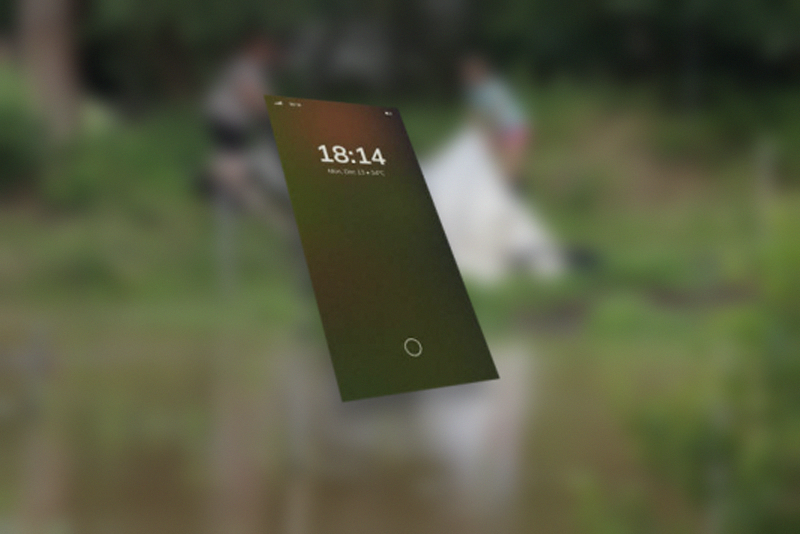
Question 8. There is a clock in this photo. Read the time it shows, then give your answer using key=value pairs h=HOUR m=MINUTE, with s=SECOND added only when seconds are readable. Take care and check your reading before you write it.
h=18 m=14
